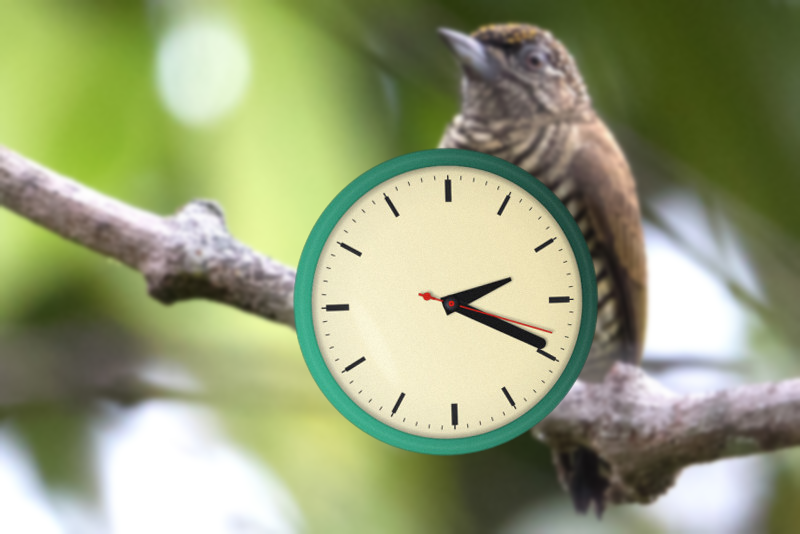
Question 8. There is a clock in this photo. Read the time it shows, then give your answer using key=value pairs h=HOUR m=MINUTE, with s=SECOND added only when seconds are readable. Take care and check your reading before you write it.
h=2 m=19 s=18
